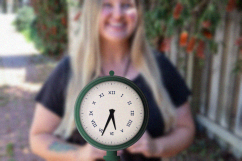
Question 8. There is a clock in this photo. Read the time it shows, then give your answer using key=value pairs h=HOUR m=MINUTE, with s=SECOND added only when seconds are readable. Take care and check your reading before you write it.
h=5 m=34
